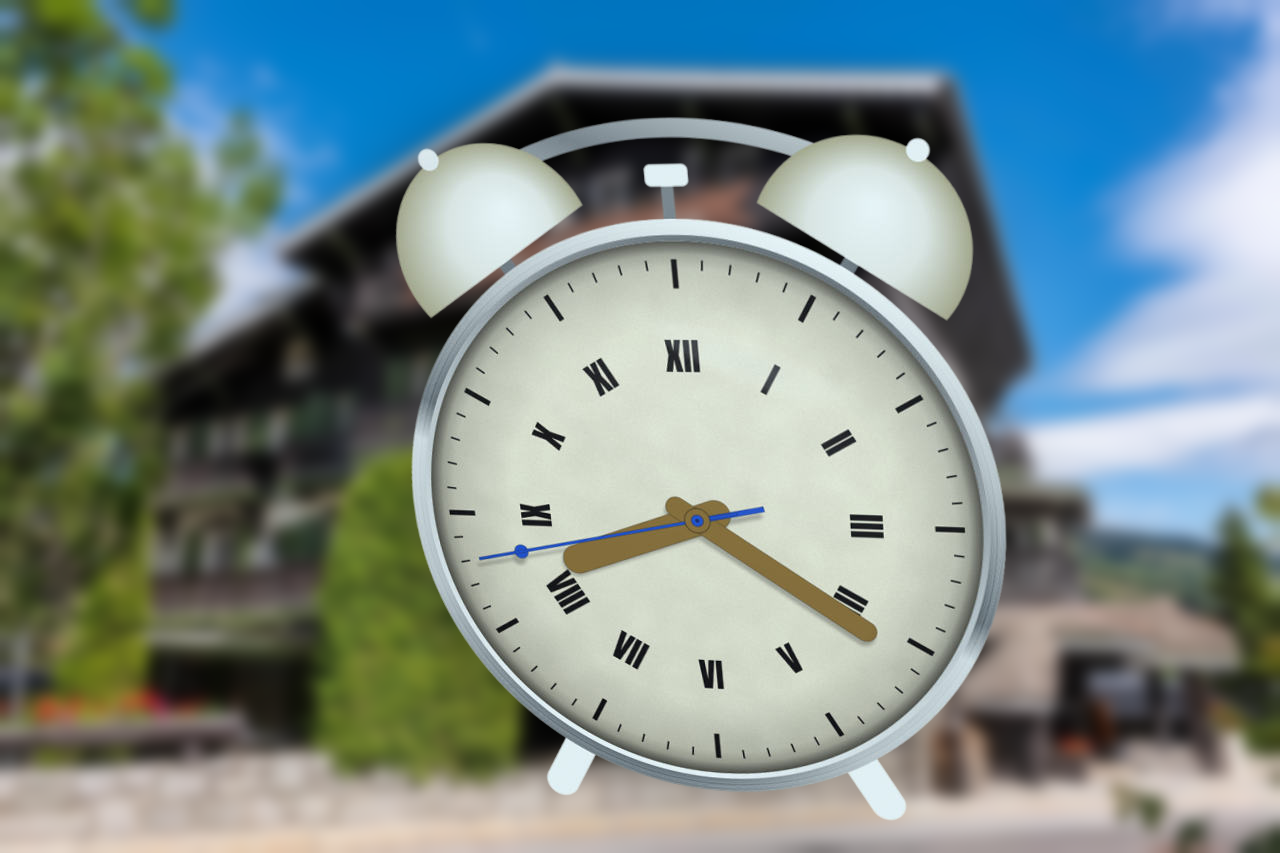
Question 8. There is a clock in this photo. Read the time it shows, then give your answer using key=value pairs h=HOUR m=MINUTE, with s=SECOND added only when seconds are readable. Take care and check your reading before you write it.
h=8 m=20 s=43
